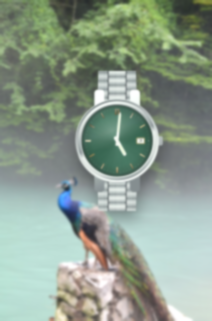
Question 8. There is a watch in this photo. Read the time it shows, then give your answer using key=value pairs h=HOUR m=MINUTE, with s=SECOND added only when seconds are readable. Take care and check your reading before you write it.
h=5 m=1
